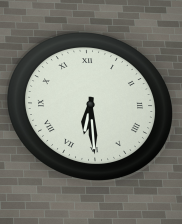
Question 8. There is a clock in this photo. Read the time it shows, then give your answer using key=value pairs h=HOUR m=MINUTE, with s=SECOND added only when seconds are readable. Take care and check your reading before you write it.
h=6 m=30
